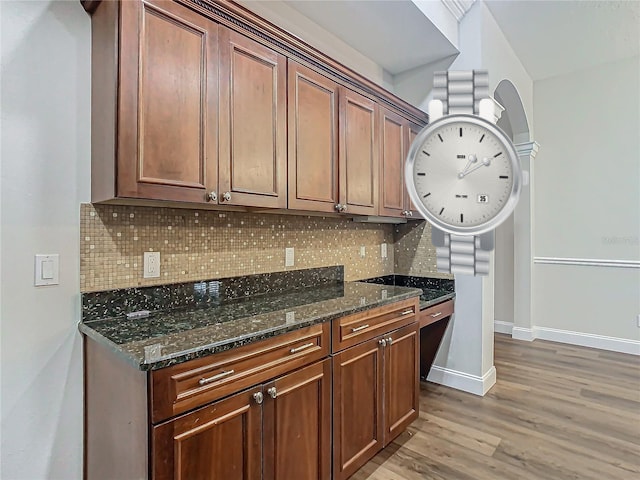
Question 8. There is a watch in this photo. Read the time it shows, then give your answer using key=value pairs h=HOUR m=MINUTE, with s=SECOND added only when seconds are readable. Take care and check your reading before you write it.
h=1 m=10
